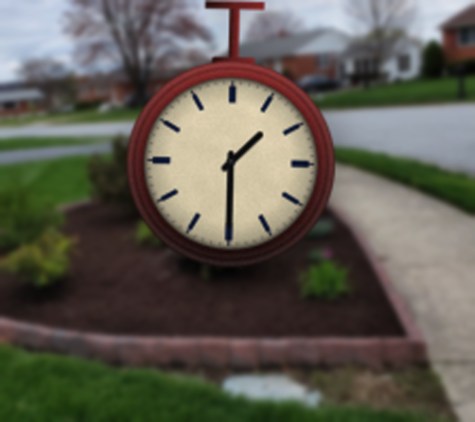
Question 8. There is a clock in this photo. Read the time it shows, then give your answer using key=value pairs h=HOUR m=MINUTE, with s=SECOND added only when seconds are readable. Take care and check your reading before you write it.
h=1 m=30
